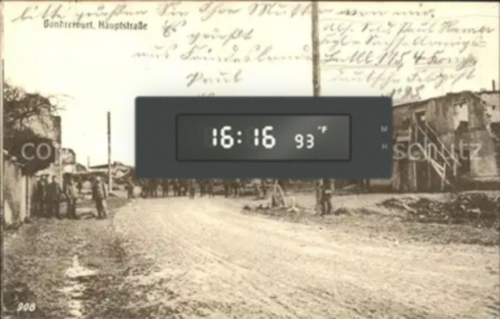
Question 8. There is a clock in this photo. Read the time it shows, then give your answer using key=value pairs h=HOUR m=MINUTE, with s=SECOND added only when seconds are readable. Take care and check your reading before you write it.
h=16 m=16
